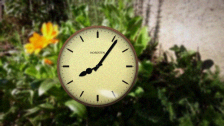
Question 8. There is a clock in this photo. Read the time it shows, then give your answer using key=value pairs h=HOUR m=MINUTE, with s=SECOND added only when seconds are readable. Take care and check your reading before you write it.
h=8 m=6
